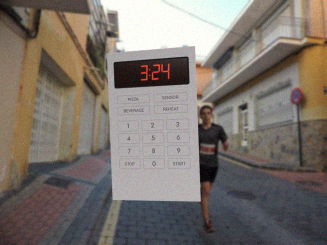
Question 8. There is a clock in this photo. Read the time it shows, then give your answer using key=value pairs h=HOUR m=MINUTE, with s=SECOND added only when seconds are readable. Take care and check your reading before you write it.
h=3 m=24
